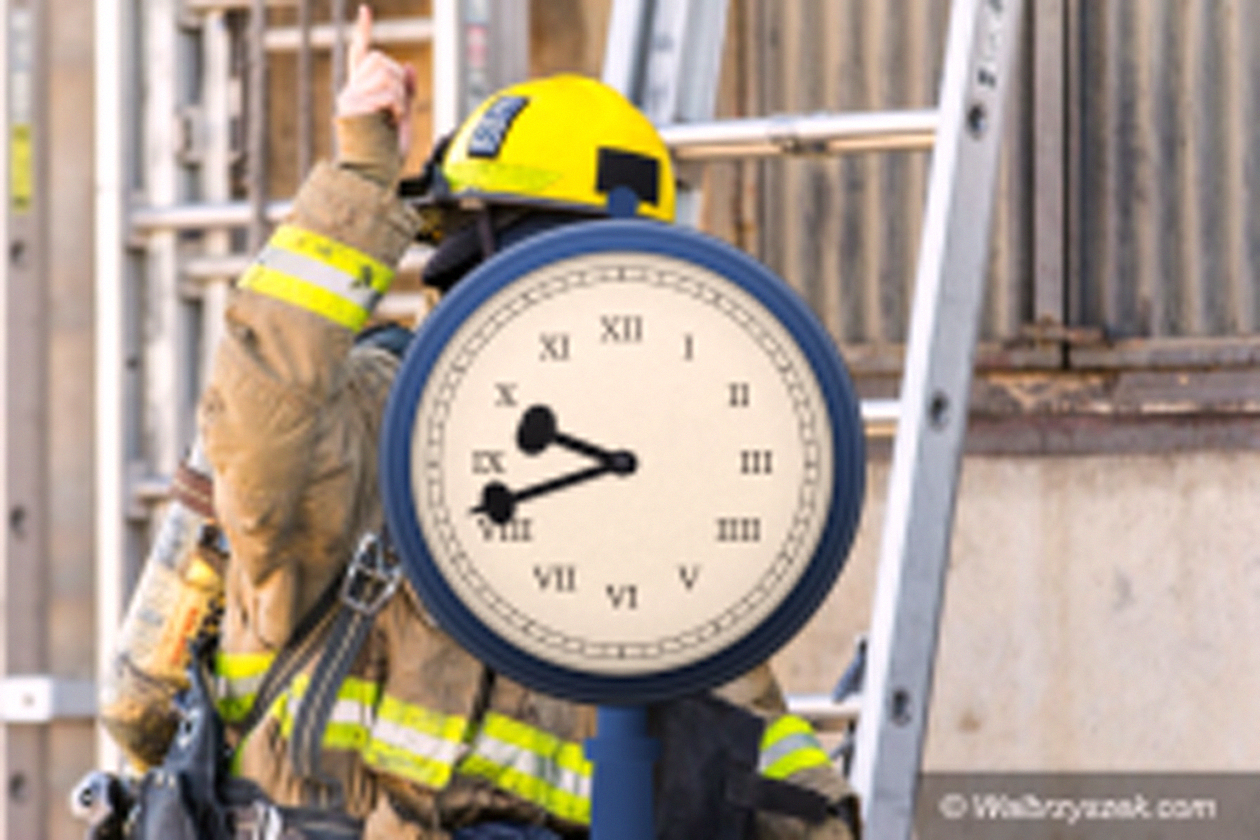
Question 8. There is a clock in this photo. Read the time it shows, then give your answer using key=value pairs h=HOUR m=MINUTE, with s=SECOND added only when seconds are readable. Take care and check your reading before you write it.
h=9 m=42
